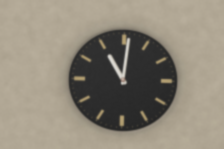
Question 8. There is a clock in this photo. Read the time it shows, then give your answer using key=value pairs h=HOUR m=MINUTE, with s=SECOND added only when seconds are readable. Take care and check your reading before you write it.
h=11 m=1
